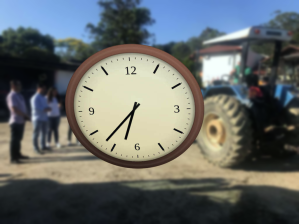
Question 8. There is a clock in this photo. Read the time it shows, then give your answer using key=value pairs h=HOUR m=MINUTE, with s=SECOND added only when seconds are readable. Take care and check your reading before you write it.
h=6 m=37
